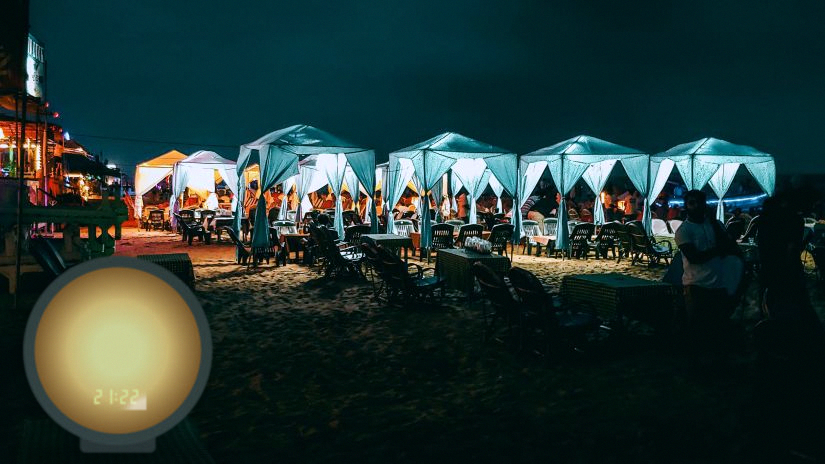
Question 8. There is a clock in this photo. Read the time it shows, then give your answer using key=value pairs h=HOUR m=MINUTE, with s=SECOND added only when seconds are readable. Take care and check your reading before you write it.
h=21 m=22
